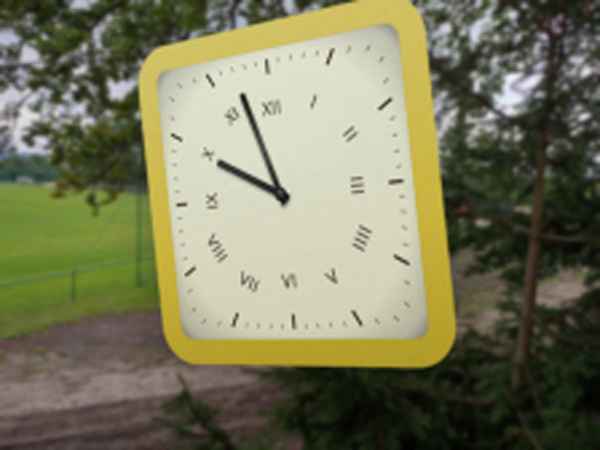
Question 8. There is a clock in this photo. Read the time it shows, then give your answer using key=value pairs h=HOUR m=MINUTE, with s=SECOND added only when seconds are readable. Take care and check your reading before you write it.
h=9 m=57
